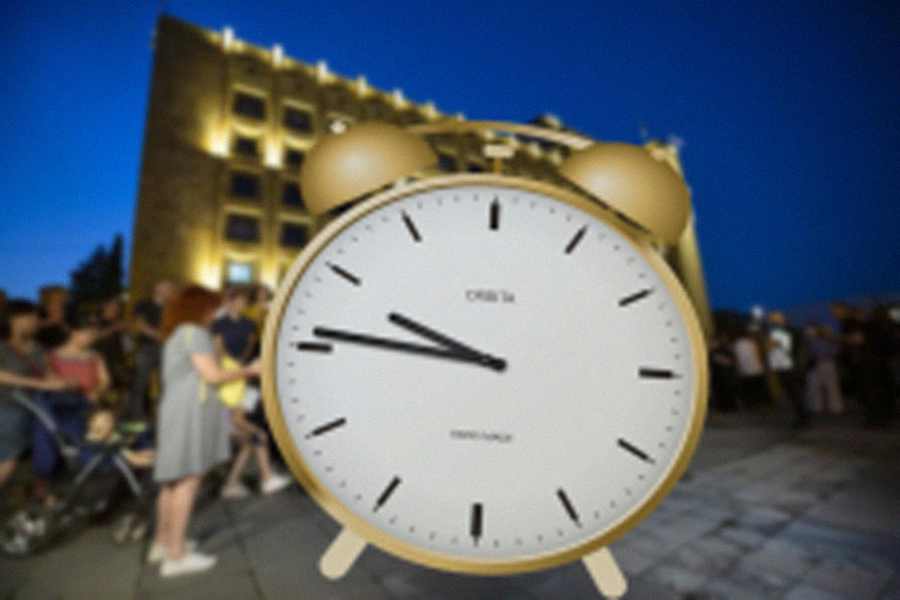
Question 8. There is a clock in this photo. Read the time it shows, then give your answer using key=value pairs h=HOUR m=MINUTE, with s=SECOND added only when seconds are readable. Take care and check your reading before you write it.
h=9 m=46
